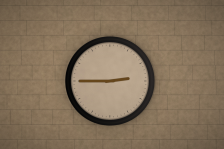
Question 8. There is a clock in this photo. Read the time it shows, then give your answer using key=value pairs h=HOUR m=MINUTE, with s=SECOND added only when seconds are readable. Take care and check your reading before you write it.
h=2 m=45
